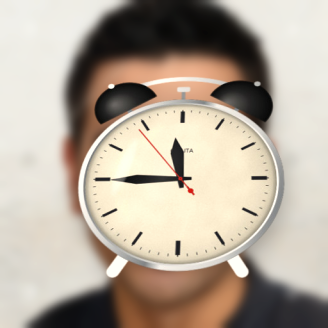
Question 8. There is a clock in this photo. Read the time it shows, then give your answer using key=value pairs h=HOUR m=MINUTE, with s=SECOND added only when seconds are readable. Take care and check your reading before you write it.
h=11 m=44 s=54
